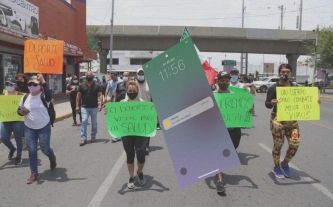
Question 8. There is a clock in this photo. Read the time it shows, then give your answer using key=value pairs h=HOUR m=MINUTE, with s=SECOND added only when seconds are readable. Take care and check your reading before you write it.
h=11 m=56
